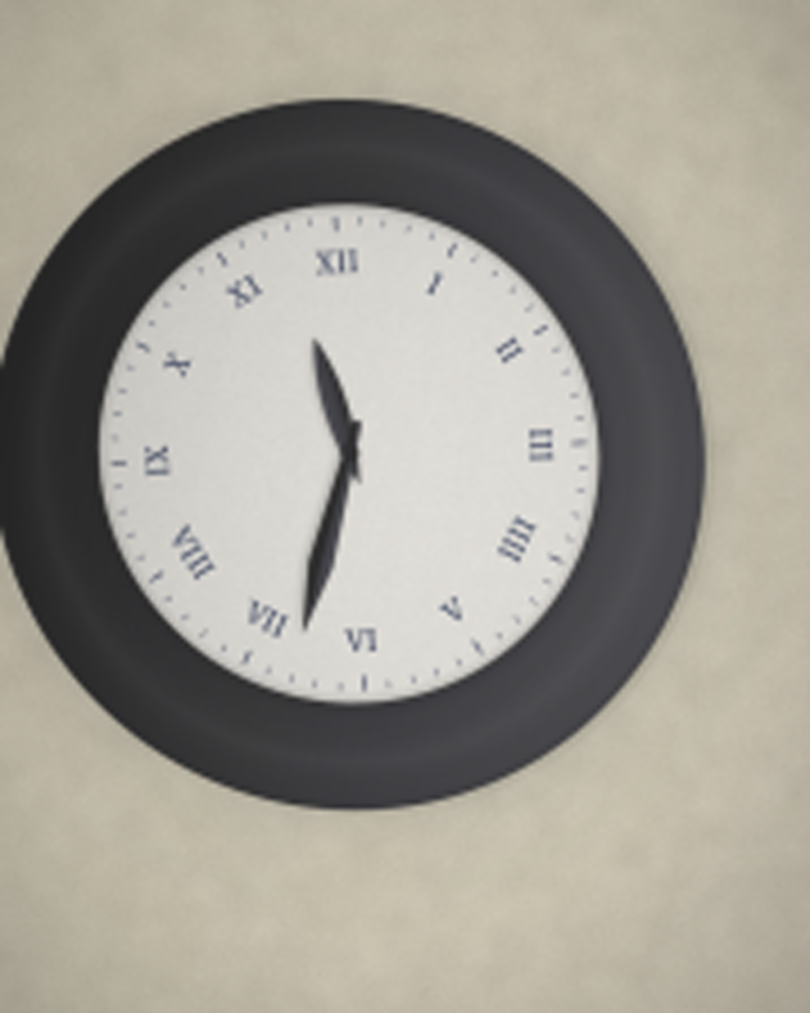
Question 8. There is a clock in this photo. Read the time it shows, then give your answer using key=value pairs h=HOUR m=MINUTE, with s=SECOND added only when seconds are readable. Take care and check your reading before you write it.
h=11 m=33
